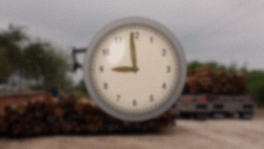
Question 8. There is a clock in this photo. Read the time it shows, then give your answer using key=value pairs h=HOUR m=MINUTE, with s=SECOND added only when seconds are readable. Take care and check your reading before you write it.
h=8 m=59
